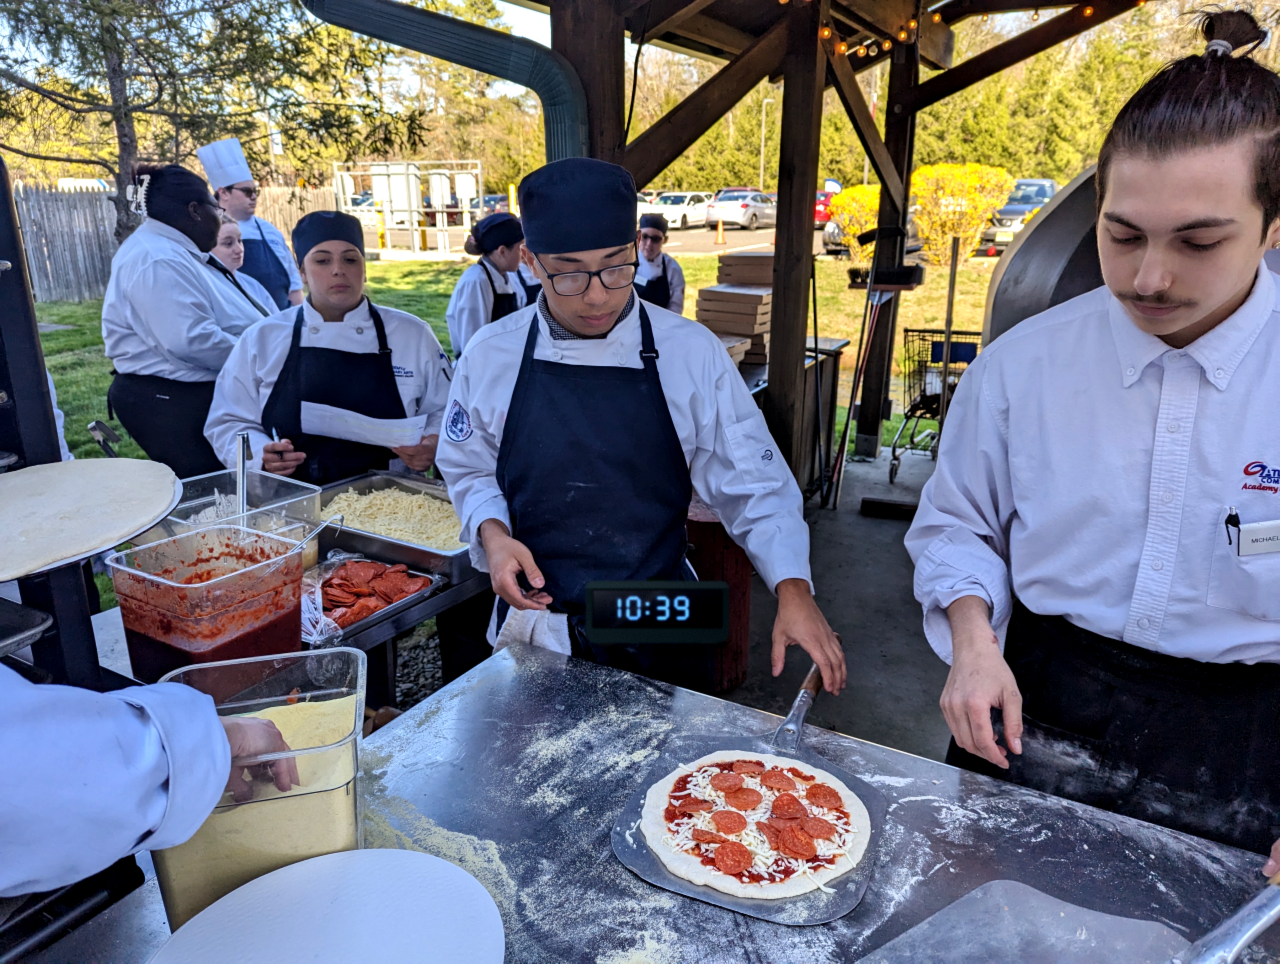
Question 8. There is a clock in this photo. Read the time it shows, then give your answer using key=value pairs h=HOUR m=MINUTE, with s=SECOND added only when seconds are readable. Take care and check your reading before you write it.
h=10 m=39
